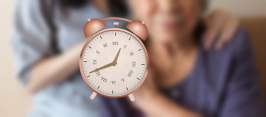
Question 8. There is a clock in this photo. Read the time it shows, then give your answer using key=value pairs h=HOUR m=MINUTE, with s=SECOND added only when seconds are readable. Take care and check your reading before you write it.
h=12 m=41
